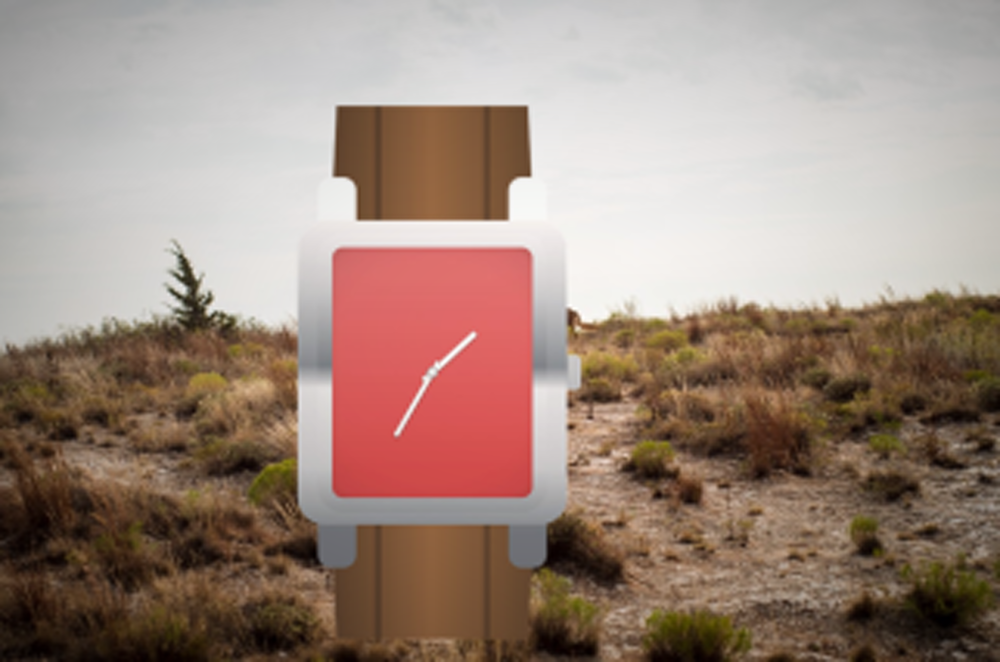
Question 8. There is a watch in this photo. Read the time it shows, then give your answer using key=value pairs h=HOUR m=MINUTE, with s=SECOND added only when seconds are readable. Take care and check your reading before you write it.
h=1 m=35
